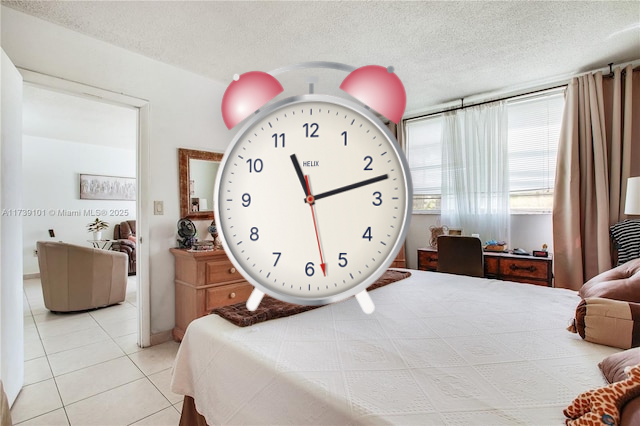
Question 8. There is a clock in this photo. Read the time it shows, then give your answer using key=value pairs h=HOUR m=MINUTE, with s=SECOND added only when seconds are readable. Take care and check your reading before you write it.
h=11 m=12 s=28
